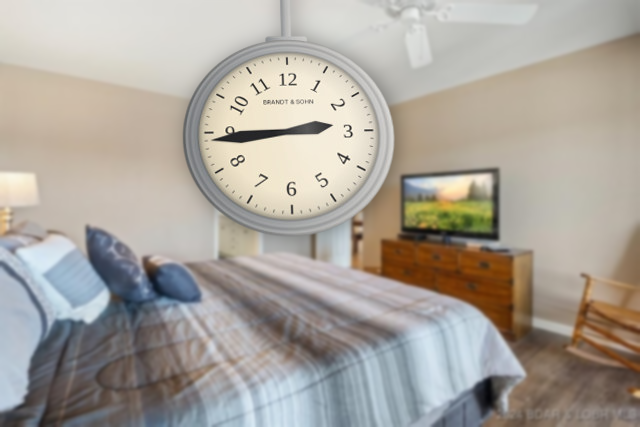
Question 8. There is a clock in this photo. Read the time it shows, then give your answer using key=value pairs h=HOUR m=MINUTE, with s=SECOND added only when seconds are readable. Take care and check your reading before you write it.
h=2 m=44
